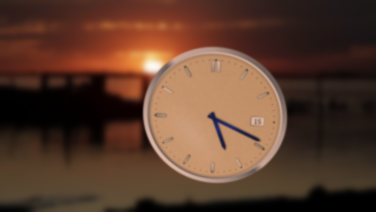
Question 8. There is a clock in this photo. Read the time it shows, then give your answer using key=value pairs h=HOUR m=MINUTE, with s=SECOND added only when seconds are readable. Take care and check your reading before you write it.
h=5 m=19
